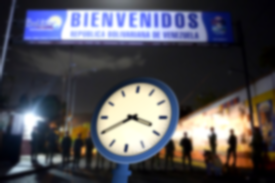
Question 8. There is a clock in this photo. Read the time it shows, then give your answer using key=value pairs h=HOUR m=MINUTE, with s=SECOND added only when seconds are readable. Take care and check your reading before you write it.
h=3 m=40
